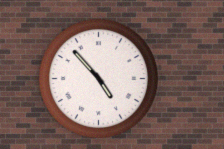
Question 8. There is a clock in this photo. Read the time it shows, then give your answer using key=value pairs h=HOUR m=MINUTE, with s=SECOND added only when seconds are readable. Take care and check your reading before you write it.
h=4 m=53
